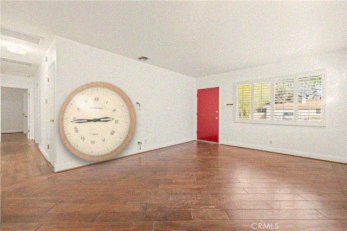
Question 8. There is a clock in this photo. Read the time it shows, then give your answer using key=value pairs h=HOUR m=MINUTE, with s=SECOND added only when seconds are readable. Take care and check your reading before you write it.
h=2 m=44
